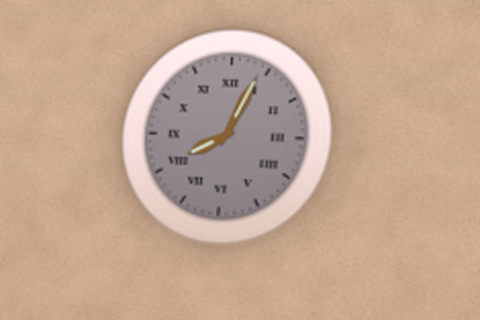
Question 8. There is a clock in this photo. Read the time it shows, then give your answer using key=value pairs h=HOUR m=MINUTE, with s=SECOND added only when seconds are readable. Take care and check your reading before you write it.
h=8 m=4
